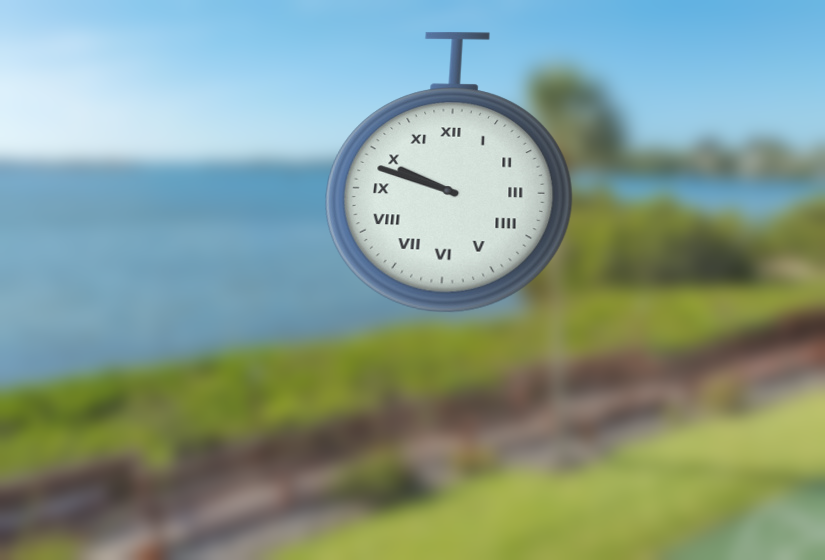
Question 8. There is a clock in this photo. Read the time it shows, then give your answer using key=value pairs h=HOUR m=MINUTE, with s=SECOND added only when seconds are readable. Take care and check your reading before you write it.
h=9 m=48
